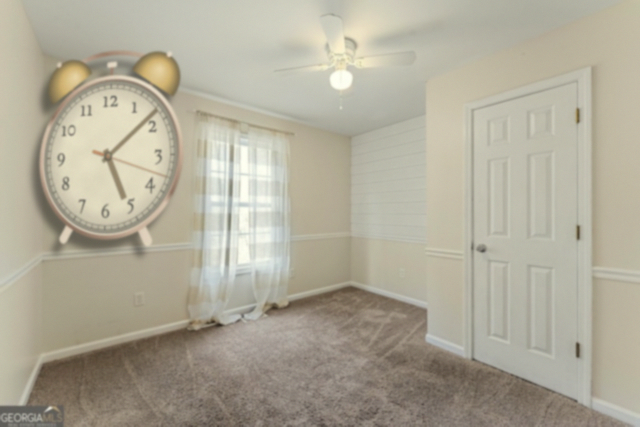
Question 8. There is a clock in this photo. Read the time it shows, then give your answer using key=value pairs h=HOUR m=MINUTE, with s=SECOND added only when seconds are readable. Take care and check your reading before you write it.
h=5 m=8 s=18
